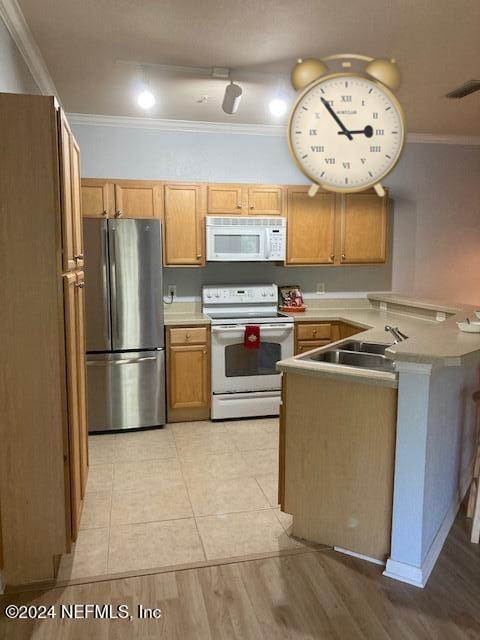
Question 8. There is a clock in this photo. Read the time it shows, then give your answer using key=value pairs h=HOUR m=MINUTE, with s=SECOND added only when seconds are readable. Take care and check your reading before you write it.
h=2 m=54
